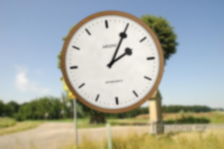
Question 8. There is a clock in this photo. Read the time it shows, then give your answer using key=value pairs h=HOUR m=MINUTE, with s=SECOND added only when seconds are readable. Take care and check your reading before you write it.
h=2 m=5
